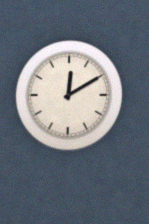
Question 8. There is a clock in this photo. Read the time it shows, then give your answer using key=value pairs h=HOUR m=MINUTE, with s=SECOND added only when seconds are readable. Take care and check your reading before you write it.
h=12 m=10
